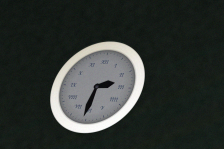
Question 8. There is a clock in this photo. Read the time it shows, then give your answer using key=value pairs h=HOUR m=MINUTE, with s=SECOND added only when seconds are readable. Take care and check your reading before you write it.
h=2 m=31
